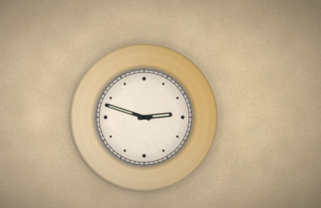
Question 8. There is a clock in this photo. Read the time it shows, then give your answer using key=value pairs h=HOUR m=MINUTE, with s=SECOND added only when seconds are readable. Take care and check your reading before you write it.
h=2 m=48
